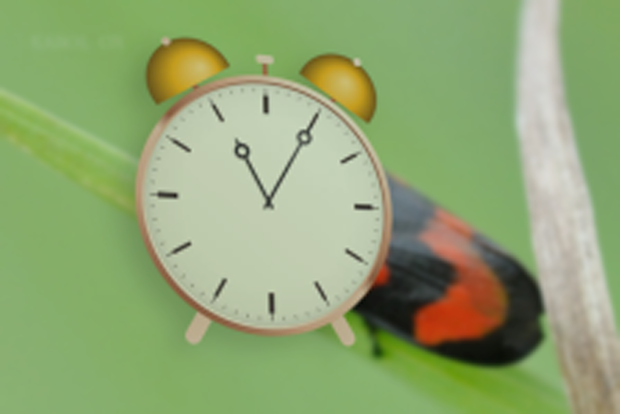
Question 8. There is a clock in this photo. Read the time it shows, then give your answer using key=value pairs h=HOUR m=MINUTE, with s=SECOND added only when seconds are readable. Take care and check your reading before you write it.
h=11 m=5
